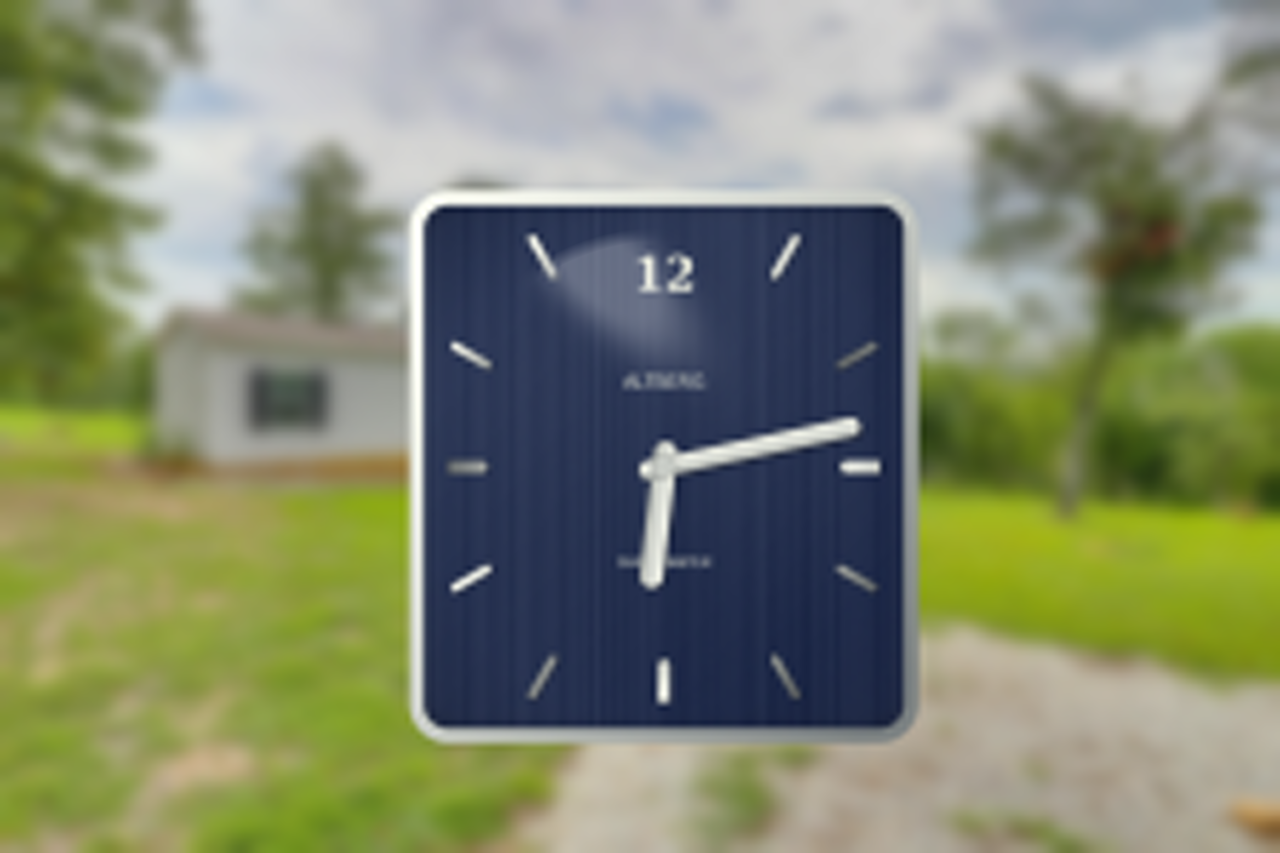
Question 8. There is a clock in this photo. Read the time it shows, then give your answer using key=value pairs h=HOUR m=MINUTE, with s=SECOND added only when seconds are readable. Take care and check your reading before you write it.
h=6 m=13
